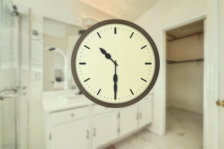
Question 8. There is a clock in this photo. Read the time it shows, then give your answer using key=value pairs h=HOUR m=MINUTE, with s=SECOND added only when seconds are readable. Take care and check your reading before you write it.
h=10 m=30
